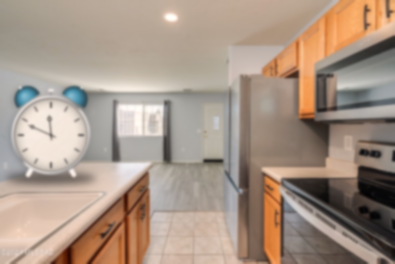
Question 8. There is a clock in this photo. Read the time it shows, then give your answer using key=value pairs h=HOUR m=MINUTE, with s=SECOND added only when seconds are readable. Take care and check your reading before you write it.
h=11 m=49
